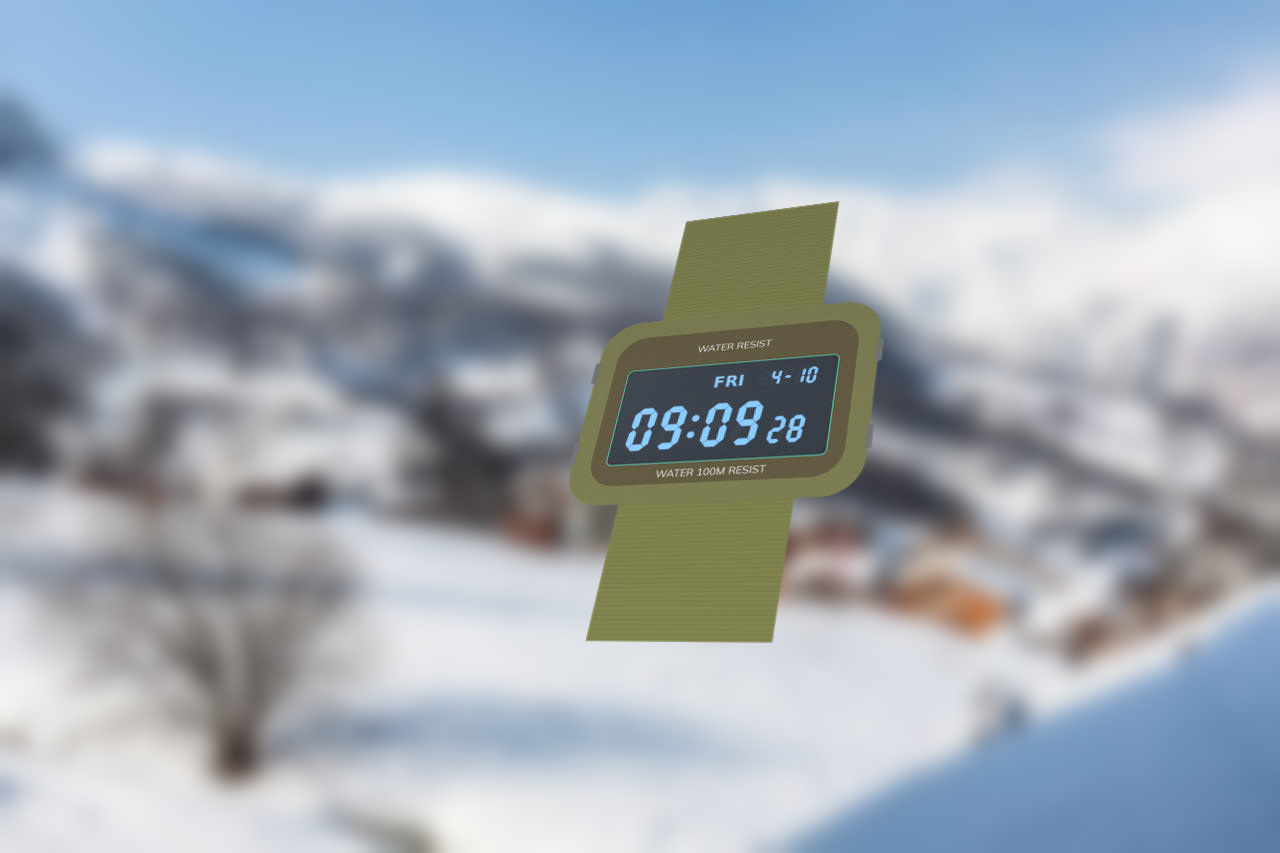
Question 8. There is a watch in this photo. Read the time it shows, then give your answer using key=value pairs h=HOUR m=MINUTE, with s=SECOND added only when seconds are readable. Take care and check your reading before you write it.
h=9 m=9 s=28
